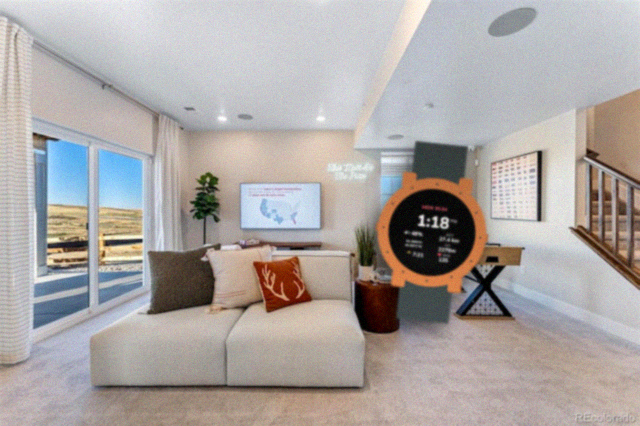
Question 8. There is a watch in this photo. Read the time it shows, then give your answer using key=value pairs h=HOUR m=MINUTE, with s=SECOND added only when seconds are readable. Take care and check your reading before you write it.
h=1 m=18
